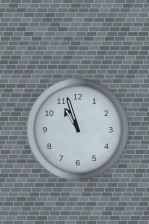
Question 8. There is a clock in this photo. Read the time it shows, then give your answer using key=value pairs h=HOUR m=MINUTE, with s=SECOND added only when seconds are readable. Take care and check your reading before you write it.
h=10 m=57
